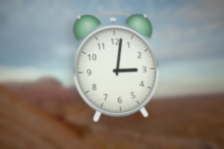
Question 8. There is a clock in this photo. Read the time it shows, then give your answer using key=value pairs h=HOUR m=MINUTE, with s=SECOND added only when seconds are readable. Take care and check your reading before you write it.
h=3 m=2
